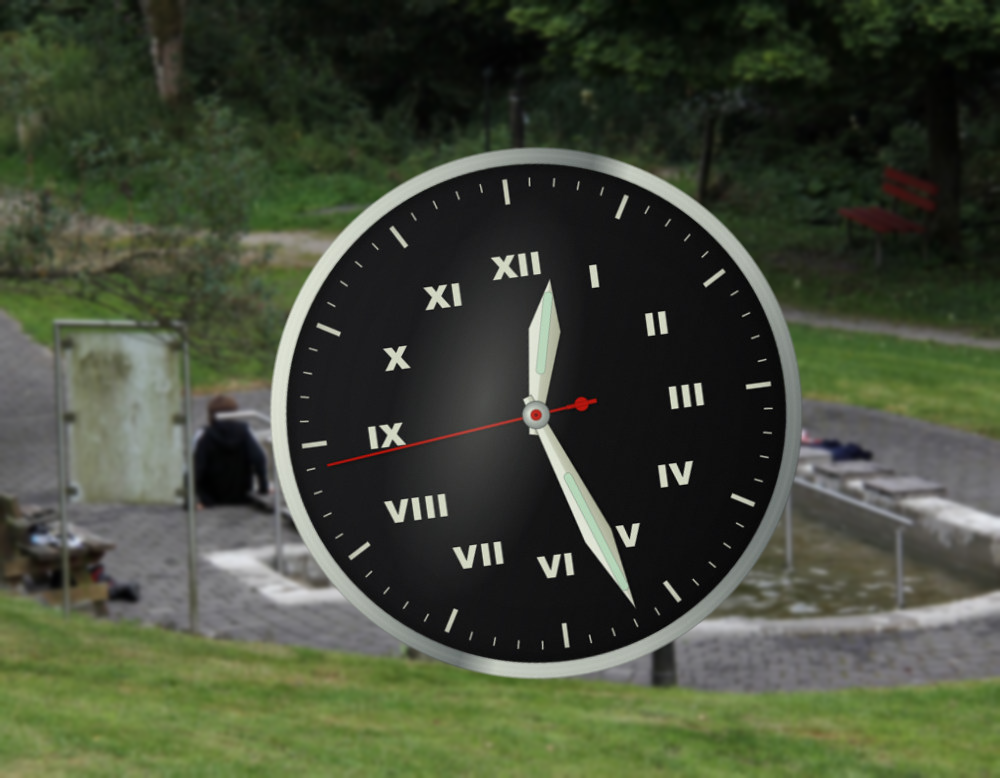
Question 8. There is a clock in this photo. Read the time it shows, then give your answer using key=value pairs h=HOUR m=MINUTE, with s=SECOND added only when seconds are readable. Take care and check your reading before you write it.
h=12 m=26 s=44
